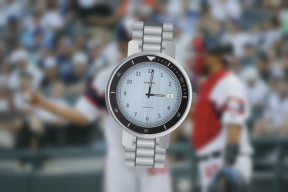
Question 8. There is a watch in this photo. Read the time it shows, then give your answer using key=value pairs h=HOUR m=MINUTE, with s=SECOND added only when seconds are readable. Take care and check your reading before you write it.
h=3 m=1
